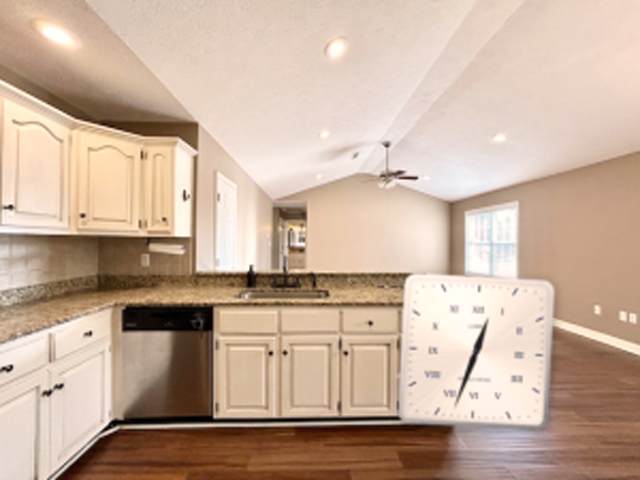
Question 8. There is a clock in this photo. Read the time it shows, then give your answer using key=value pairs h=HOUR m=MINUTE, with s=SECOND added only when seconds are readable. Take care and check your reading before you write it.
h=12 m=33
